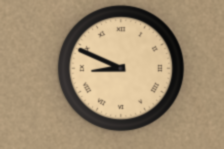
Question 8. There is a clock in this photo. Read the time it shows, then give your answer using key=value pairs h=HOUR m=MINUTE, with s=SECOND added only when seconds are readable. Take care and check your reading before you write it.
h=8 m=49
